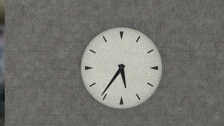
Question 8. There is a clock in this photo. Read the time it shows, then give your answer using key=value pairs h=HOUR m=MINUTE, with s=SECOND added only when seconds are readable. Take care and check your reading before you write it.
h=5 m=36
